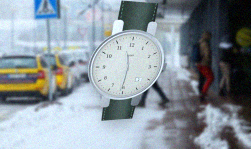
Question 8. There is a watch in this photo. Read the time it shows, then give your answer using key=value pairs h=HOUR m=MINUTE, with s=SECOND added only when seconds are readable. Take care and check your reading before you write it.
h=11 m=31
